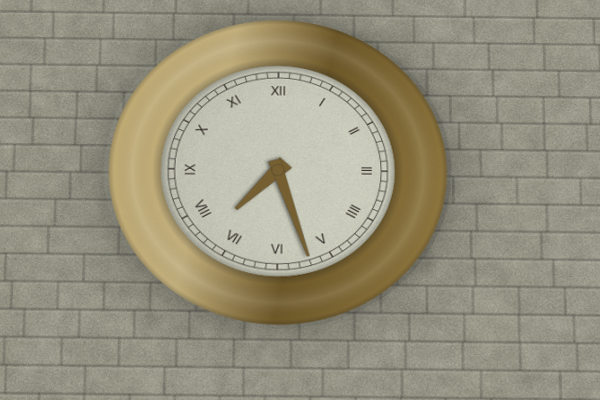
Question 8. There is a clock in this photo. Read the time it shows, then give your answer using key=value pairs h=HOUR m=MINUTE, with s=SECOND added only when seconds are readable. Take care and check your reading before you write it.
h=7 m=27
